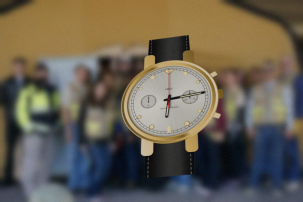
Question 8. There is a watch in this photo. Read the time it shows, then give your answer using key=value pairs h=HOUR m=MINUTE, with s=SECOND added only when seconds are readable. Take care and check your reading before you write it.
h=6 m=14
